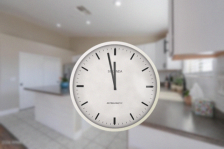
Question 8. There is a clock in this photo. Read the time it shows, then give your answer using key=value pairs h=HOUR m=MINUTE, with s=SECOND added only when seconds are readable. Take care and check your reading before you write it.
h=11 m=58
